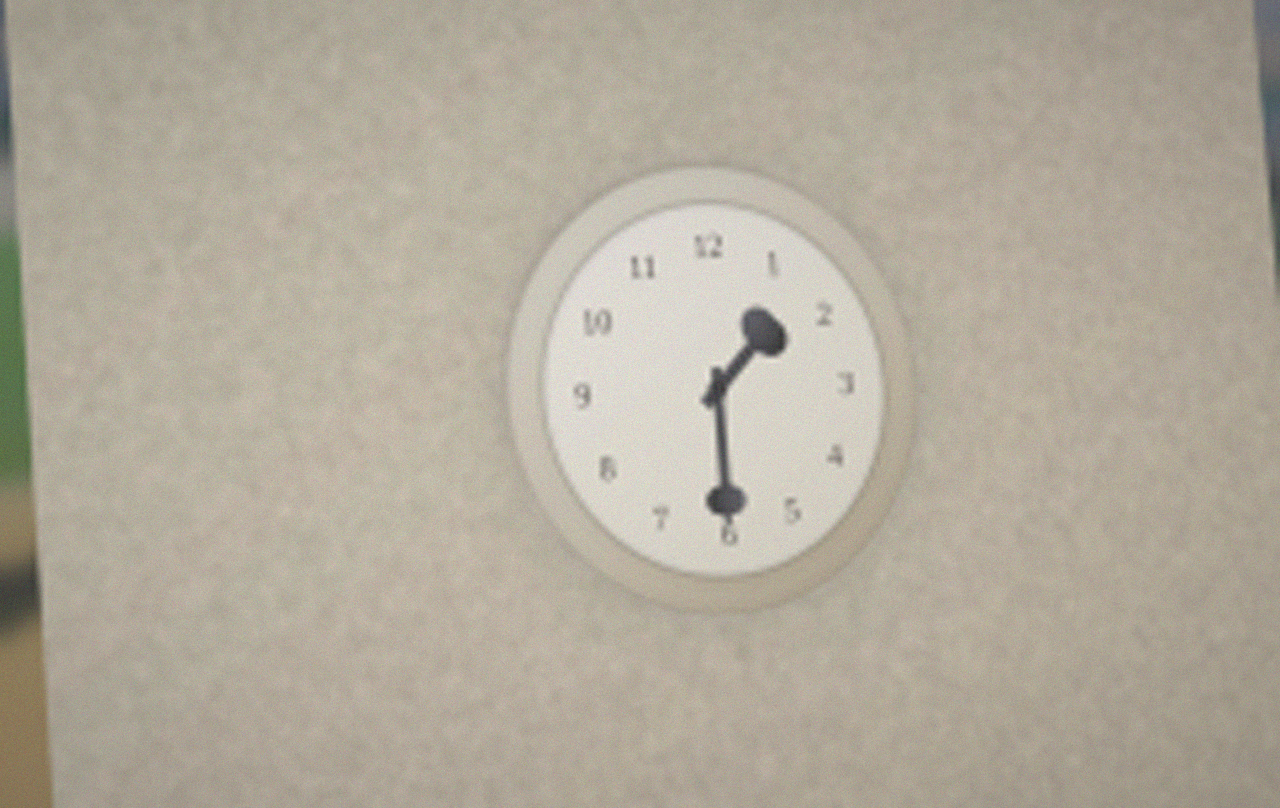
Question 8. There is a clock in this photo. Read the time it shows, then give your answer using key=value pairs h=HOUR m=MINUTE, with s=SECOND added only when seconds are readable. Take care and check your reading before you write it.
h=1 m=30
